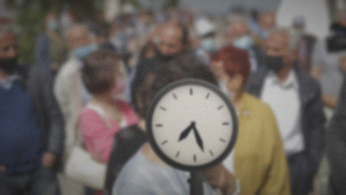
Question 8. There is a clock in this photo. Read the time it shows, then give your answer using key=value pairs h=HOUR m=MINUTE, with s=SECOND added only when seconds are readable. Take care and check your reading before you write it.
h=7 m=27
